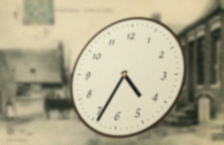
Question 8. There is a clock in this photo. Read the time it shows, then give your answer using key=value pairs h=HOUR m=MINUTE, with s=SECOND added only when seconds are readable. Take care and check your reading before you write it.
h=4 m=34
